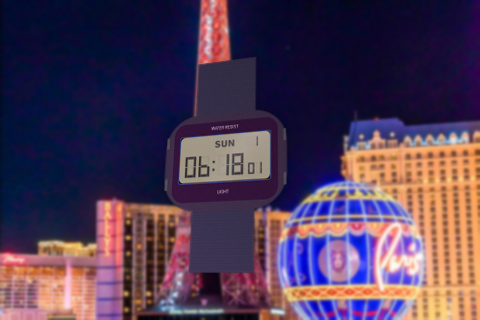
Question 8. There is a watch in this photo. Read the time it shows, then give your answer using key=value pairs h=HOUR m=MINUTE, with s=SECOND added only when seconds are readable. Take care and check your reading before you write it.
h=6 m=18 s=1
